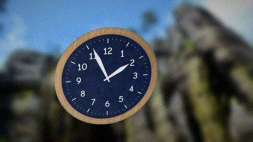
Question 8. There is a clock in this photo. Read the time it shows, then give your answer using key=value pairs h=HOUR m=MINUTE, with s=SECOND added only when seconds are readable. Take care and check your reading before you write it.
h=1 m=56
